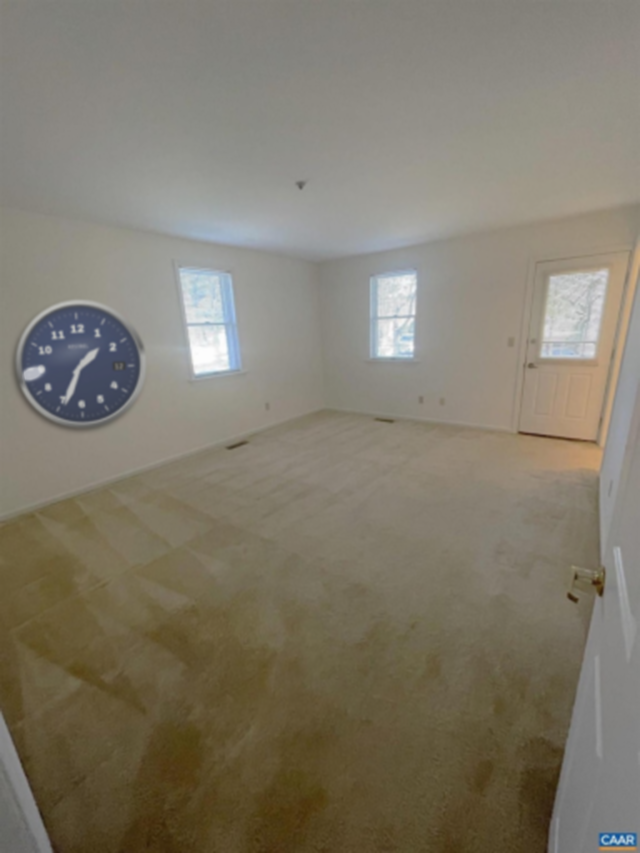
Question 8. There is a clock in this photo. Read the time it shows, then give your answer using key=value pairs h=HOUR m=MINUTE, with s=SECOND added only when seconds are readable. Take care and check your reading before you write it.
h=1 m=34
